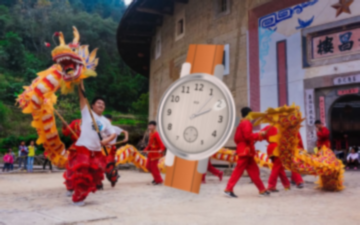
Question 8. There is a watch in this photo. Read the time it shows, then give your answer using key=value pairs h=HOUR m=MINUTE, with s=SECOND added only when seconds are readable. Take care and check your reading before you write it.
h=2 m=6
